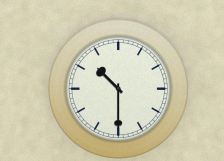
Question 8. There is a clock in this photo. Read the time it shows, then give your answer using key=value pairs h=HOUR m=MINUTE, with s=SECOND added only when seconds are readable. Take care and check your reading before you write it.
h=10 m=30
